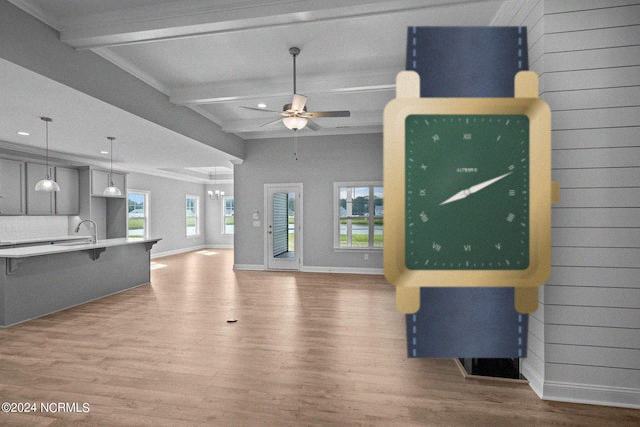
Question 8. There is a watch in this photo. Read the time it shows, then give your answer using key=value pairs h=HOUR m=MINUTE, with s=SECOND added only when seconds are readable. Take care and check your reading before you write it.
h=8 m=11
